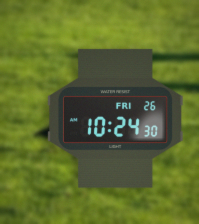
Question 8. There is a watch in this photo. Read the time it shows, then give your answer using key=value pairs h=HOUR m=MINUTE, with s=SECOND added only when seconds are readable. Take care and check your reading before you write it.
h=10 m=24 s=30
